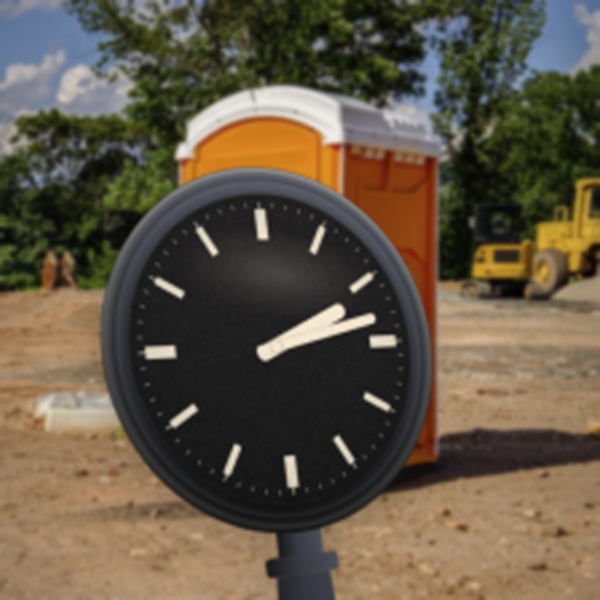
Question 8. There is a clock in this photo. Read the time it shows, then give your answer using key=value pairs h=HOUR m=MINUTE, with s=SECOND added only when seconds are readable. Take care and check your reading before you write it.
h=2 m=13
